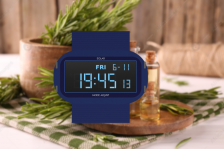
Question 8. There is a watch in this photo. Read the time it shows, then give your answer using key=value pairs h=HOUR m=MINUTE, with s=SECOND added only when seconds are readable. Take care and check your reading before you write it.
h=19 m=45 s=13
